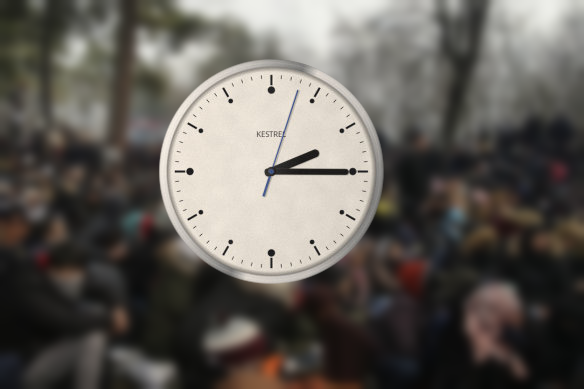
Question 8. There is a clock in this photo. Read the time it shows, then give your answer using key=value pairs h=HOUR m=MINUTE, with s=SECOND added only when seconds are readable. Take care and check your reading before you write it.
h=2 m=15 s=3
